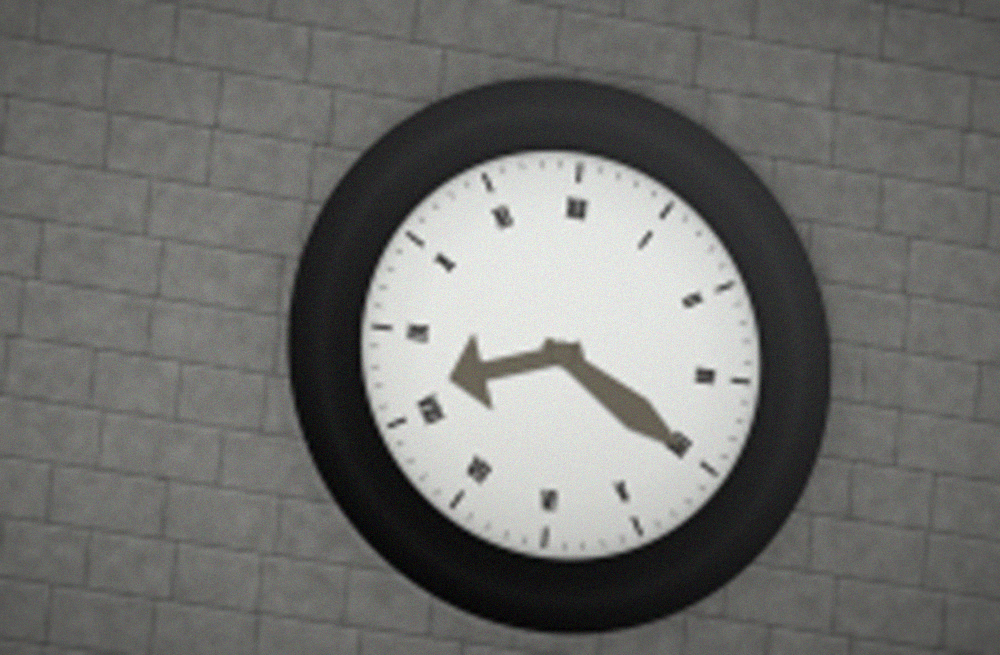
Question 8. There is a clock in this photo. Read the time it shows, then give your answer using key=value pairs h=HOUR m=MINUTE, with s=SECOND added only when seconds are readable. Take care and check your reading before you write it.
h=8 m=20
